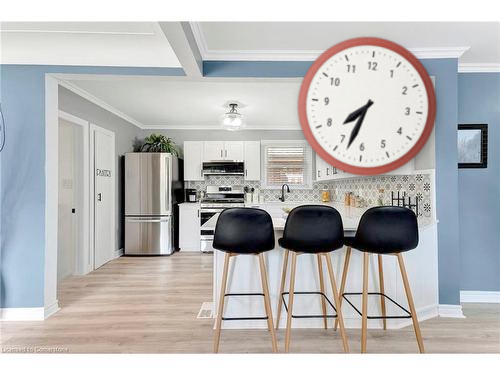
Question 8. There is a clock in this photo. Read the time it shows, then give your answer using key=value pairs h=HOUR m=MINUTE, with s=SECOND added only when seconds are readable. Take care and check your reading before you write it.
h=7 m=33
